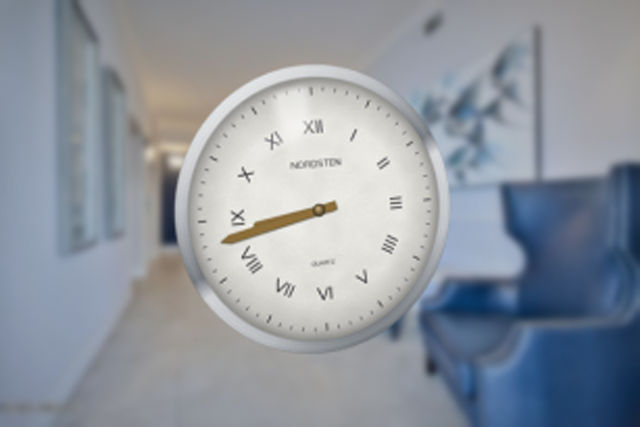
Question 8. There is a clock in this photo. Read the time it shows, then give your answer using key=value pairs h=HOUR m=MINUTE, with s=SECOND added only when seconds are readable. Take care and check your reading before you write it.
h=8 m=43
